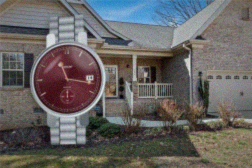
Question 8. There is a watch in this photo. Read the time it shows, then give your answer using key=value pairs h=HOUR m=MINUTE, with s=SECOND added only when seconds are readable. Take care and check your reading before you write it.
h=11 m=17
